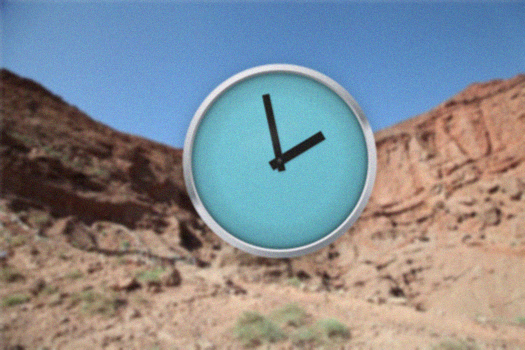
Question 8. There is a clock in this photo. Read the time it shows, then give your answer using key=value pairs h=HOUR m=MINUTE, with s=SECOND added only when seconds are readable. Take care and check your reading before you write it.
h=1 m=58
